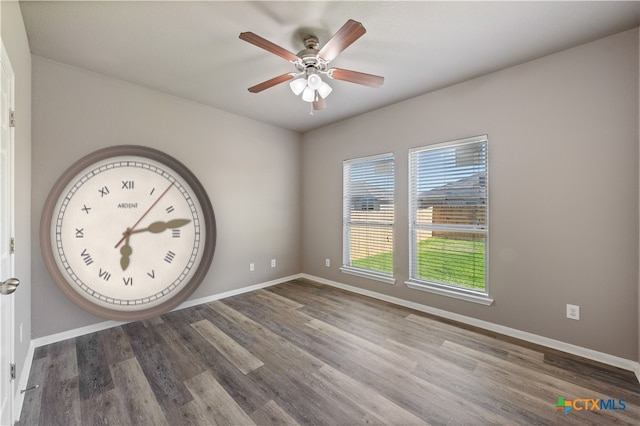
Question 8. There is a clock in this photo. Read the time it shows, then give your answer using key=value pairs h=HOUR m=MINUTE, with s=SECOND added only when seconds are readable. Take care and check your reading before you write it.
h=6 m=13 s=7
